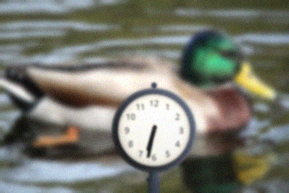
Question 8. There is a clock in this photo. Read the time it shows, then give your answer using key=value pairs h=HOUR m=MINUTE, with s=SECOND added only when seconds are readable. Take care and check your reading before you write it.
h=6 m=32
